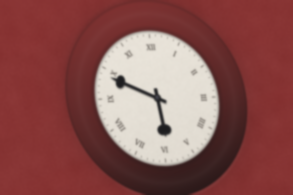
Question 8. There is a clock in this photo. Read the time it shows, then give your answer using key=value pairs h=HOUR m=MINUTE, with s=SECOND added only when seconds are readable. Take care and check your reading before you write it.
h=5 m=49
